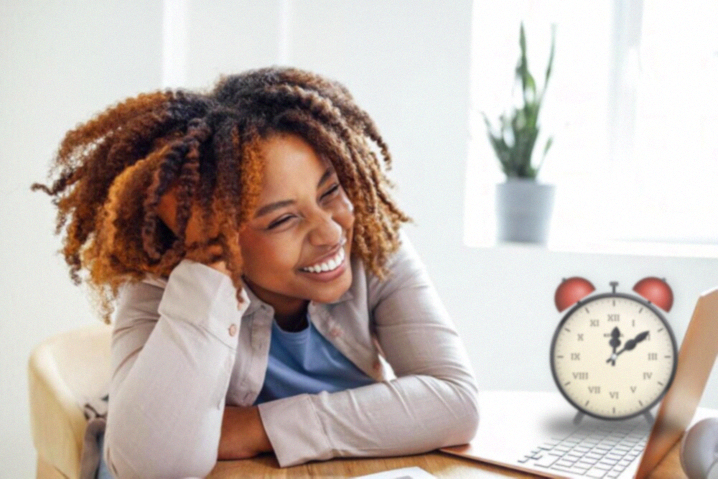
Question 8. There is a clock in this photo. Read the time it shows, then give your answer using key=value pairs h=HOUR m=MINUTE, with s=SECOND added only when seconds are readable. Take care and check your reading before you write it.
h=12 m=9
